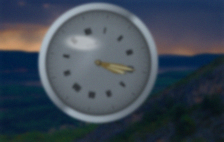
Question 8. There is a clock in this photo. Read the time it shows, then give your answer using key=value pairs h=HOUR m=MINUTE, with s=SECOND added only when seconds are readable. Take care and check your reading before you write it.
h=4 m=20
